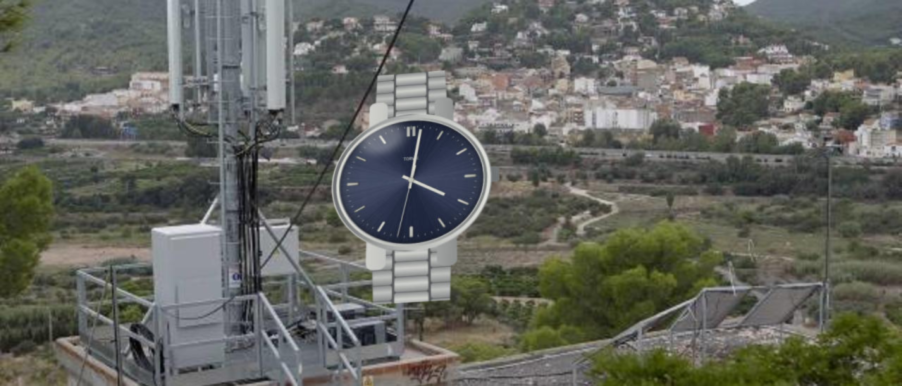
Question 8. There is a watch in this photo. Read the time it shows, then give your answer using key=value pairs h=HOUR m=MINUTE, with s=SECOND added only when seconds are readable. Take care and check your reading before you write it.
h=4 m=1 s=32
